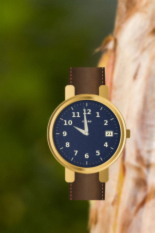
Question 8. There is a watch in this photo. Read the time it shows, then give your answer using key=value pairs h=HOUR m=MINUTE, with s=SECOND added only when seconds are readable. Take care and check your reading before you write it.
h=9 m=59
